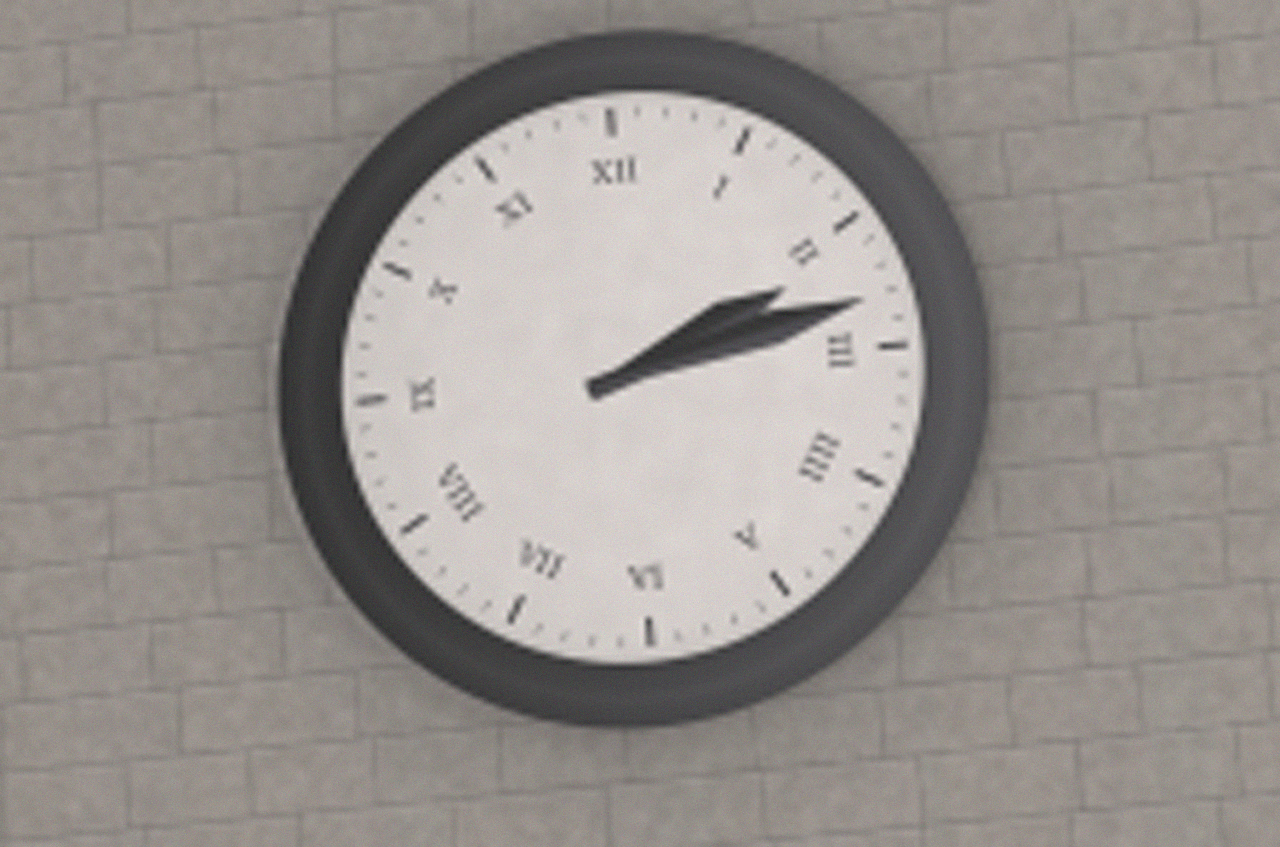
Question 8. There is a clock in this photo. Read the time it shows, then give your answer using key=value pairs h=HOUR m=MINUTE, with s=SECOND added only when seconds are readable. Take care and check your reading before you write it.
h=2 m=13
